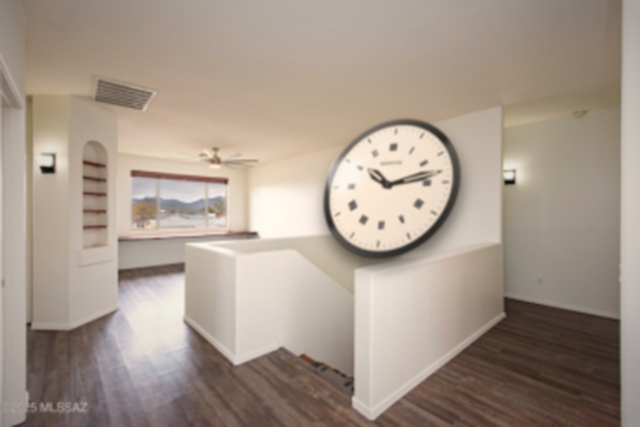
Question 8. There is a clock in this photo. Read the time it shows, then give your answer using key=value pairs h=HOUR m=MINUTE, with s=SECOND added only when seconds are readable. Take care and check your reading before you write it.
h=10 m=13
